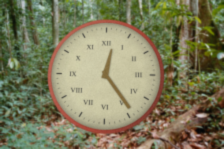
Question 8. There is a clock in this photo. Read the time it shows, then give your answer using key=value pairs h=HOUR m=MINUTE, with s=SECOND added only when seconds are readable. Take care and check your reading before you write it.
h=12 m=24
